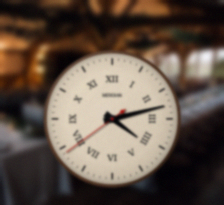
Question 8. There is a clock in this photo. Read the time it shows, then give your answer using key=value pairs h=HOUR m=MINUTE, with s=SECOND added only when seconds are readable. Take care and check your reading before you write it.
h=4 m=12 s=39
